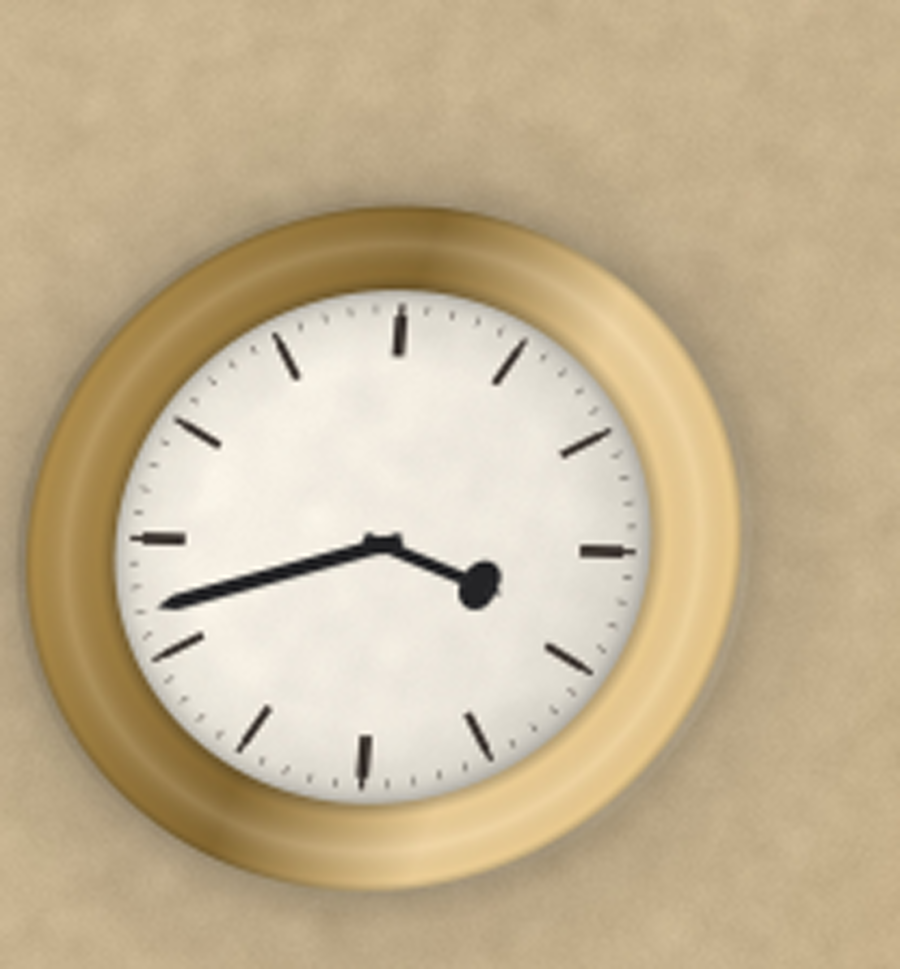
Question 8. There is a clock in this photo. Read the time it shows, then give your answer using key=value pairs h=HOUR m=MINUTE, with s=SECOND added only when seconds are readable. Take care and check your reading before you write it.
h=3 m=42
